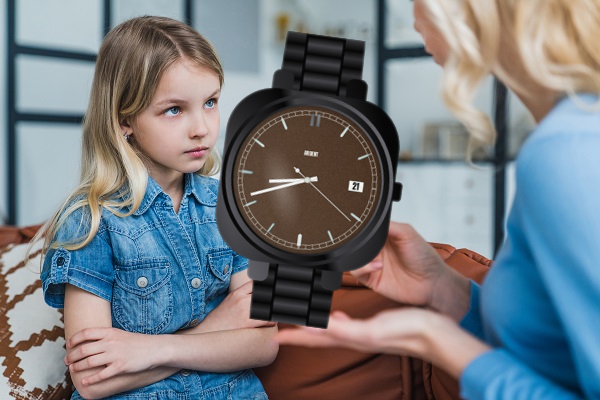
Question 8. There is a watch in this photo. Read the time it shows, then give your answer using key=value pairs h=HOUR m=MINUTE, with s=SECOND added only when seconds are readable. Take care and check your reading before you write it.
h=8 m=41 s=21
